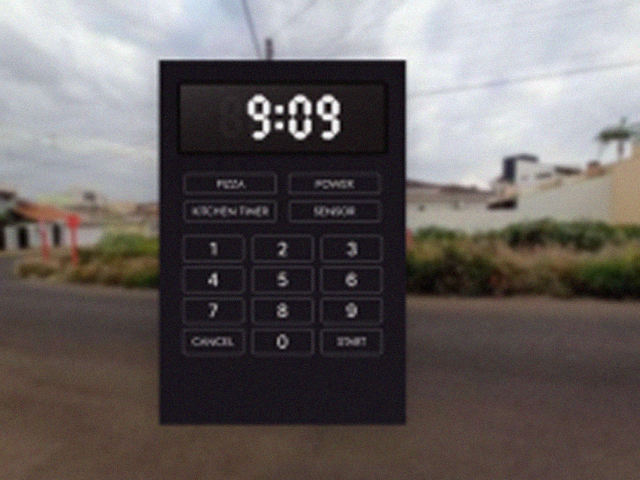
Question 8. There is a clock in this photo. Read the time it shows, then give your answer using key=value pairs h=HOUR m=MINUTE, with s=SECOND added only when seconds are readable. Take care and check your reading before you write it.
h=9 m=9
